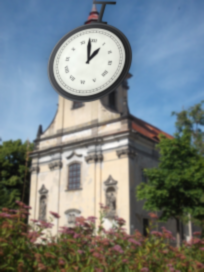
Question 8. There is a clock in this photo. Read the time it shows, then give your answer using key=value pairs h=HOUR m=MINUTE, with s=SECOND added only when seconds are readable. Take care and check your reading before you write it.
h=12 m=58
